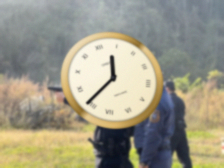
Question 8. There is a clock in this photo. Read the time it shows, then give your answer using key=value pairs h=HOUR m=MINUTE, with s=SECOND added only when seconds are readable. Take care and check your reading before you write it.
h=12 m=41
